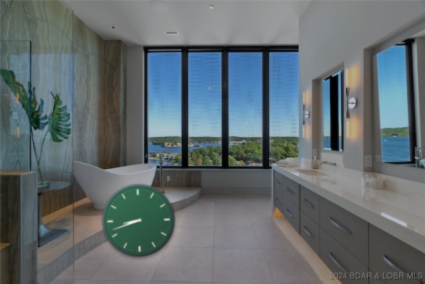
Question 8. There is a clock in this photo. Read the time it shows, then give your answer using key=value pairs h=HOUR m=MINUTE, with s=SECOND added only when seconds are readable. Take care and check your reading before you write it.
h=8 m=42
